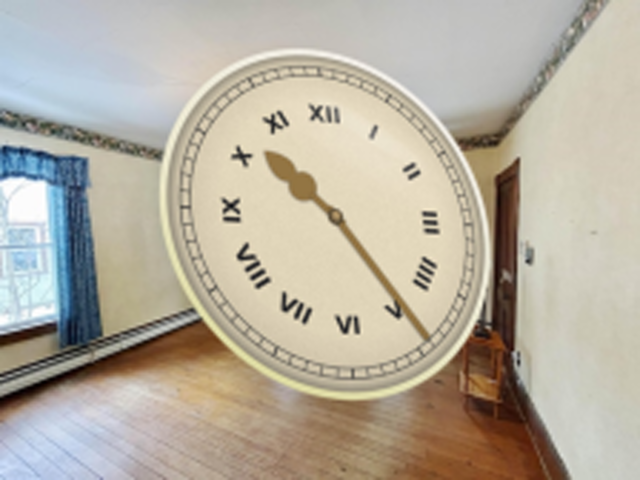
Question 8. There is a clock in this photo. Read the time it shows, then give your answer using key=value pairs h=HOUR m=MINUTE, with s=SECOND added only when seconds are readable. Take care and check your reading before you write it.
h=10 m=24
